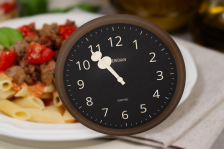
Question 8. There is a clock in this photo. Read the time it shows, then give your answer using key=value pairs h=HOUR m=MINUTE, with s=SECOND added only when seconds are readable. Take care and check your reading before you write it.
h=10 m=54
